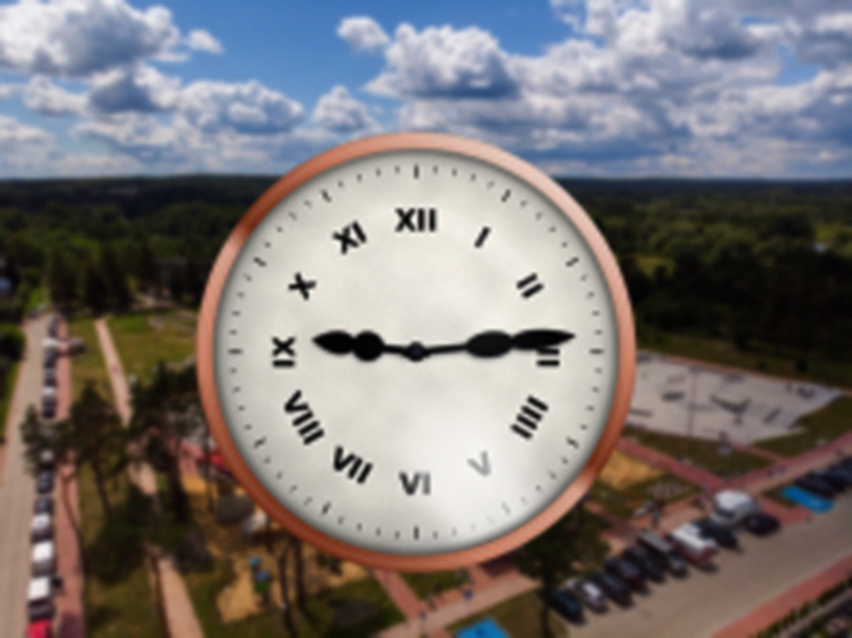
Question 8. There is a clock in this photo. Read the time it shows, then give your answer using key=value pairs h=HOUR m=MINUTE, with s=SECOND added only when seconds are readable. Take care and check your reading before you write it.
h=9 m=14
